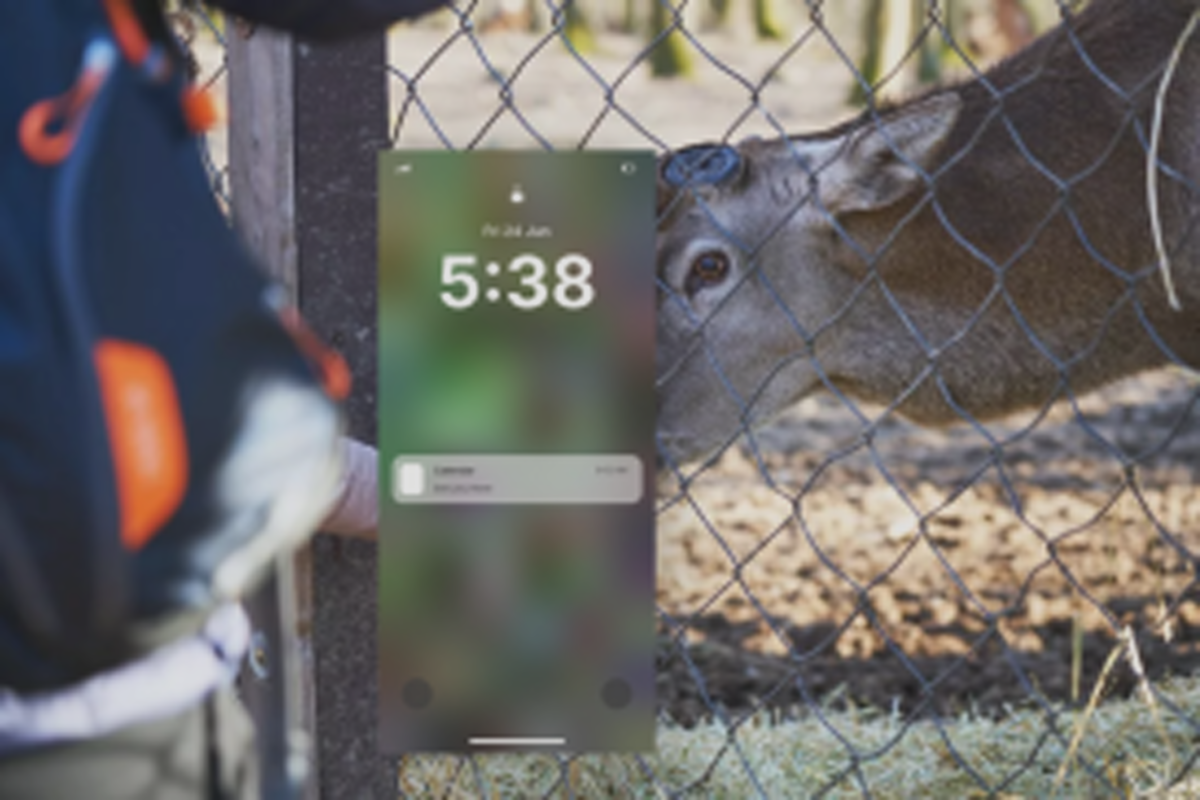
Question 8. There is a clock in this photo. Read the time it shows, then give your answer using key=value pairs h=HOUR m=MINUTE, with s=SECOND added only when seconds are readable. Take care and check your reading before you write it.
h=5 m=38
